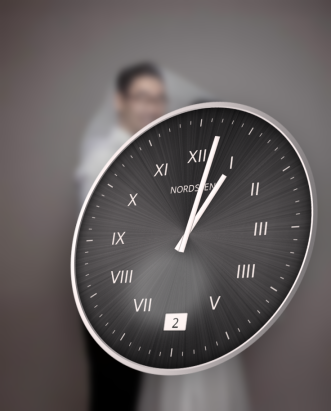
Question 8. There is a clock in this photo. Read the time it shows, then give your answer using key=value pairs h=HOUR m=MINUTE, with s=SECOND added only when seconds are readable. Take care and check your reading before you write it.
h=1 m=2
